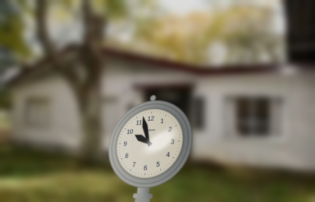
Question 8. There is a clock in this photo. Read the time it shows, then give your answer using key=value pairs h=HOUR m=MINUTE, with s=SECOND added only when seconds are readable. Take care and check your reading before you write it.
h=9 m=57
